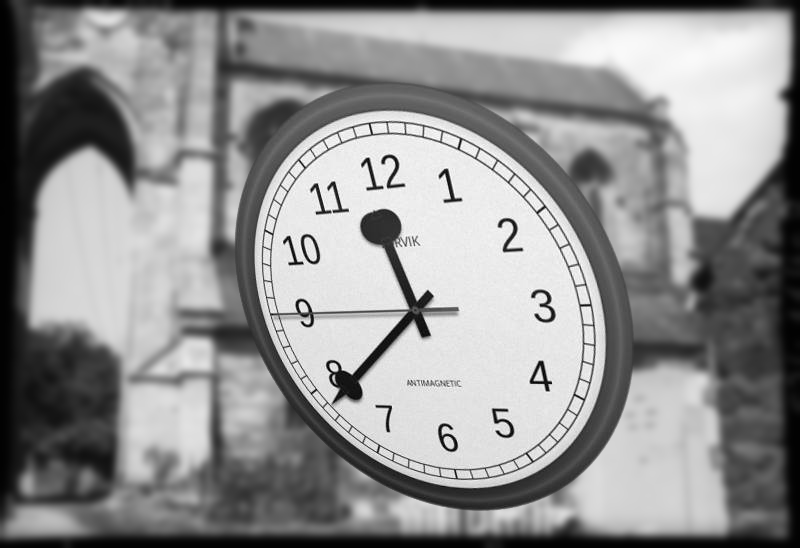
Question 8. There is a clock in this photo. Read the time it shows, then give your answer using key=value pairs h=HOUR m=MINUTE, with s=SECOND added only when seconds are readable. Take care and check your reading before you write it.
h=11 m=38 s=45
